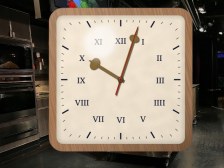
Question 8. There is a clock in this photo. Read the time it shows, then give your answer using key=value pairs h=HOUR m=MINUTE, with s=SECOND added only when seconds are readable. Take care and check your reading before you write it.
h=10 m=3 s=3
